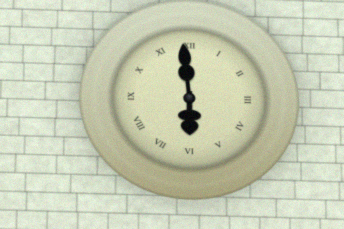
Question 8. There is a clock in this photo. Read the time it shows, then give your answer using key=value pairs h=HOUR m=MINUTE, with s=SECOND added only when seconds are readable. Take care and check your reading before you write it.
h=5 m=59
